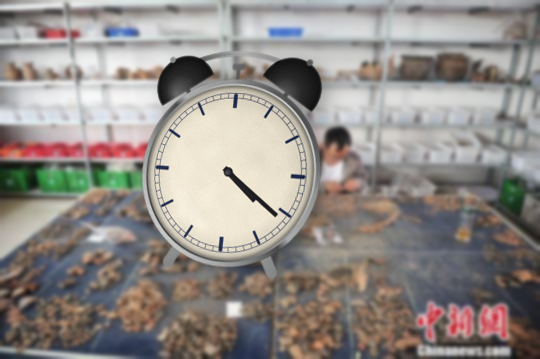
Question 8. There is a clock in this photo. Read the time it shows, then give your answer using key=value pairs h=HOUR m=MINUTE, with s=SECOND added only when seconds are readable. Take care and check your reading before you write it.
h=4 m=21
